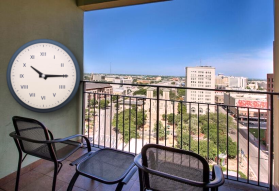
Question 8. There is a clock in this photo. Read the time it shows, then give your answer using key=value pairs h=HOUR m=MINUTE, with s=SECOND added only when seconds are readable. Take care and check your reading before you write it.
h=10 m=15
